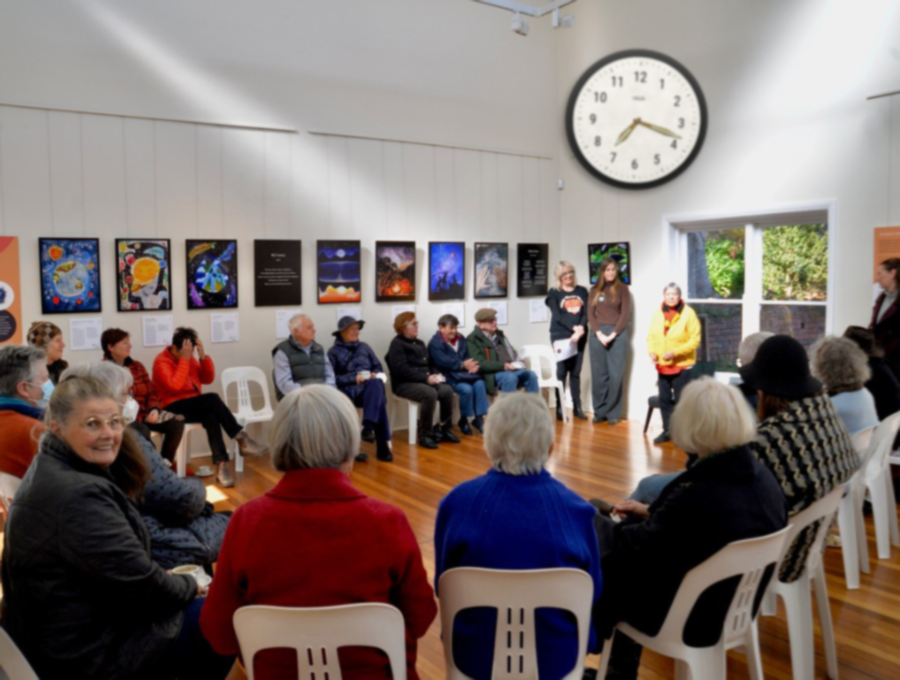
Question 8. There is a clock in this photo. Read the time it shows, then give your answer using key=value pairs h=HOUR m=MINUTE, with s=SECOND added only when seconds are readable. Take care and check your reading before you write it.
h=7 m=18
